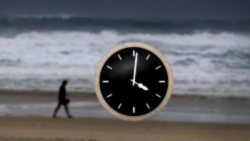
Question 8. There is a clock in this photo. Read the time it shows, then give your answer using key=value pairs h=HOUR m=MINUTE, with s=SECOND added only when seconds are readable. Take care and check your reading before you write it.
h=4 m=1
